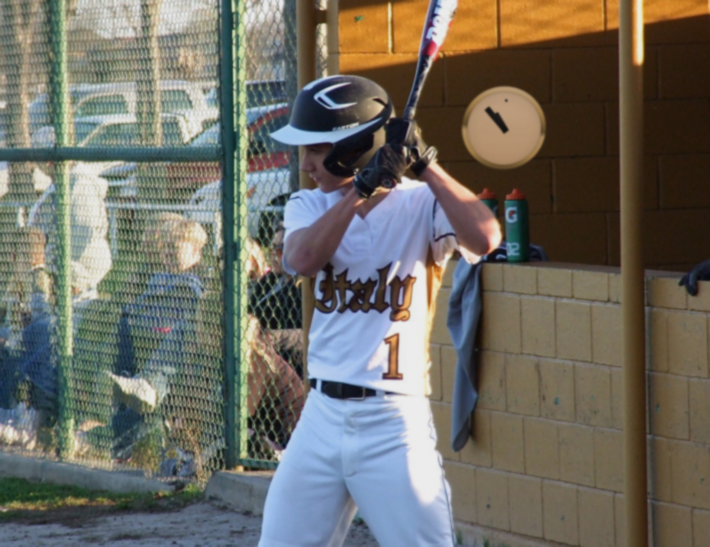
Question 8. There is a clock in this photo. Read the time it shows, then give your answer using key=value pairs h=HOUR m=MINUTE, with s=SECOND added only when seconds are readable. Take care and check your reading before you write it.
h=10 m=53
